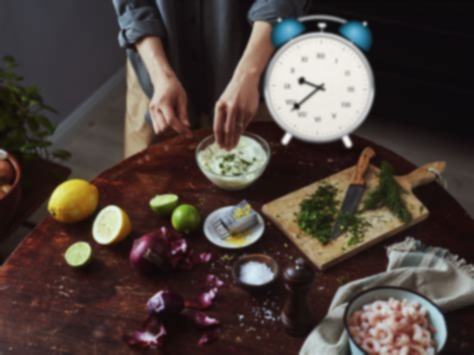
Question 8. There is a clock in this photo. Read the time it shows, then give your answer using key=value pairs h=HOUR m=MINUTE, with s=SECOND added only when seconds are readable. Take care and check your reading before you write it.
h=9 m=38
